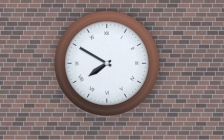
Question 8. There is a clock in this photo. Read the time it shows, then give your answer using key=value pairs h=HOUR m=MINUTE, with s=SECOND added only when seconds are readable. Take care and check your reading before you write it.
h=7 m=50
